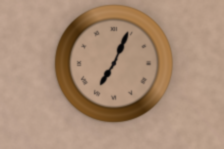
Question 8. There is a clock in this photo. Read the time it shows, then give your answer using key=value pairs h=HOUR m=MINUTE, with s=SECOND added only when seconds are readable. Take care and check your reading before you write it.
h=7 m=4
